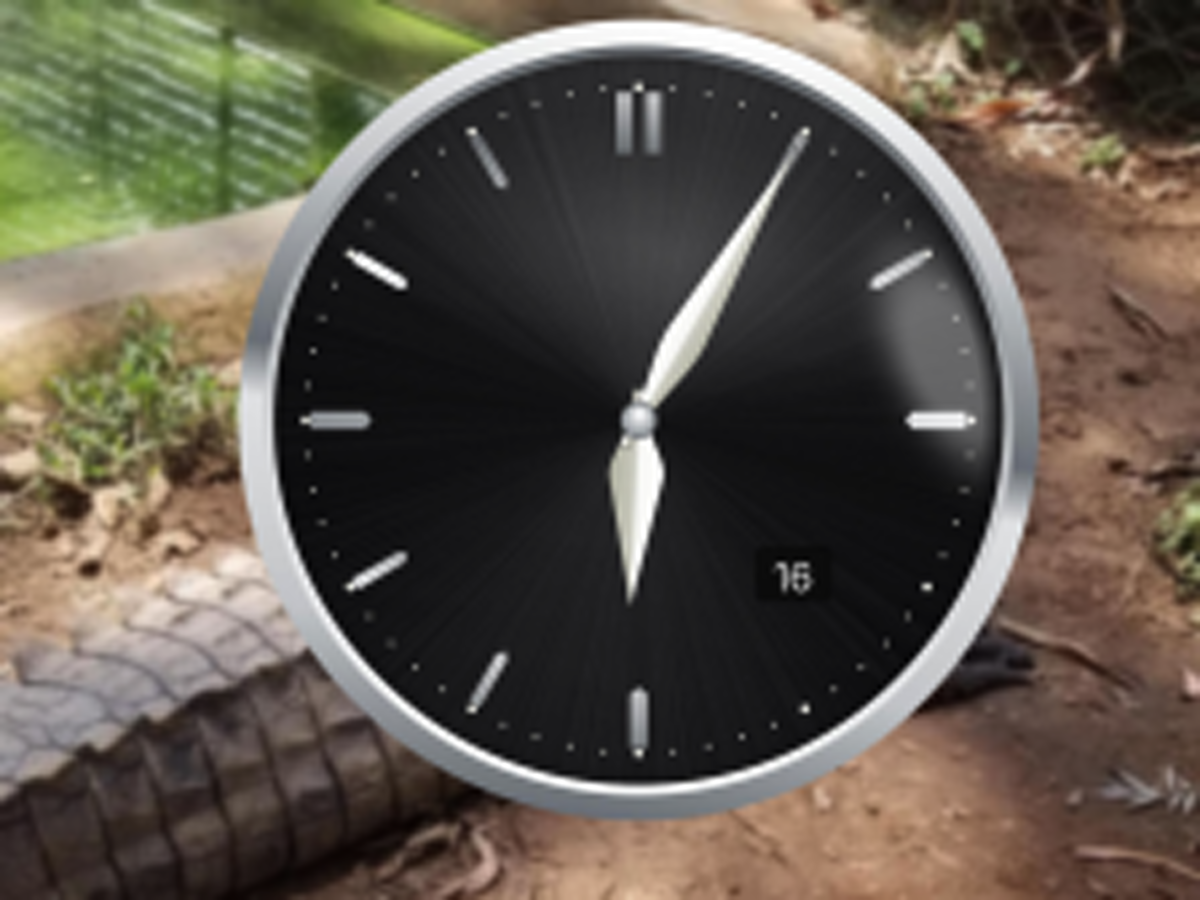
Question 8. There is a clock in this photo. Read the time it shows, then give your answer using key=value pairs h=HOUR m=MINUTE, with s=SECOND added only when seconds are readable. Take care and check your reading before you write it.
h=6 m=5
